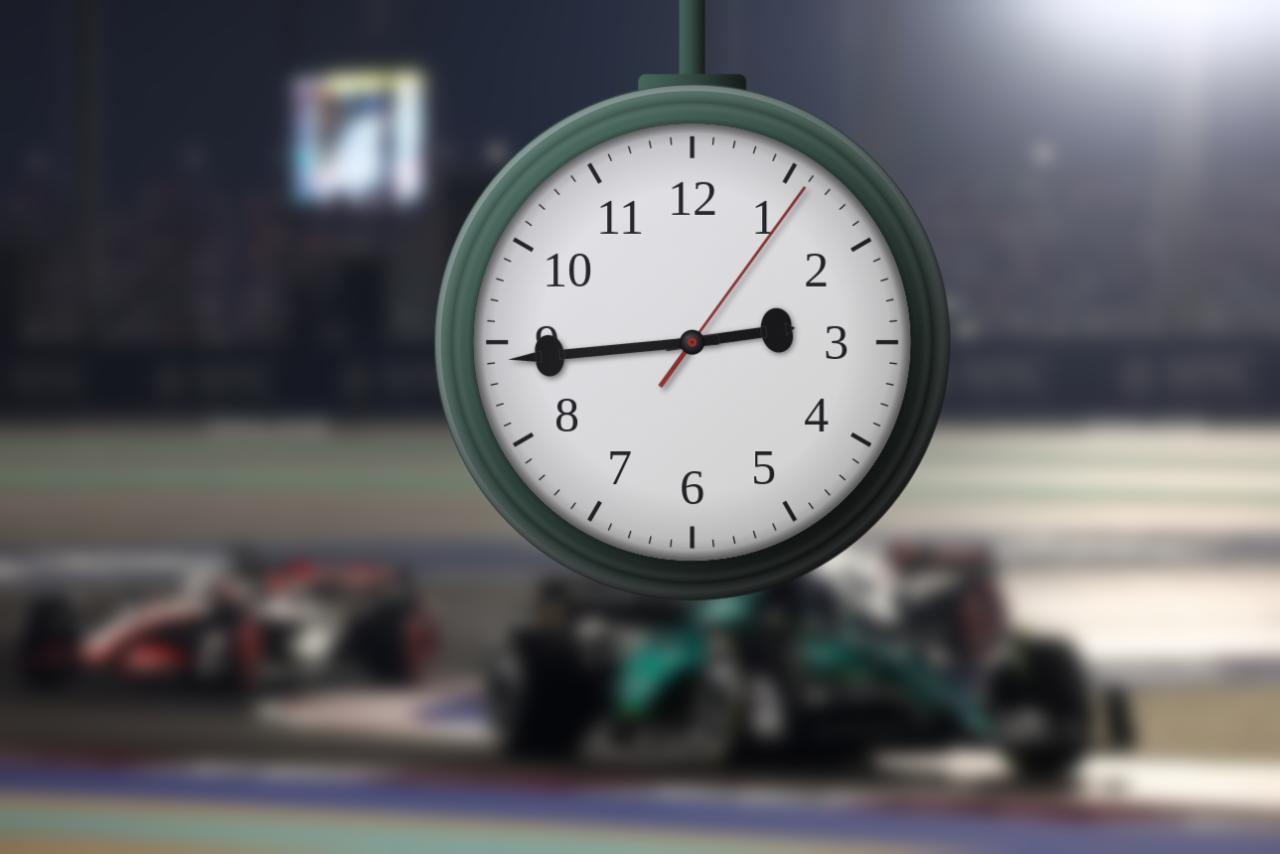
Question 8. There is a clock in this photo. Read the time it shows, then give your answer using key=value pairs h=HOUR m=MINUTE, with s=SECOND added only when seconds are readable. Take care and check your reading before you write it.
h=2 m=44 s=6
